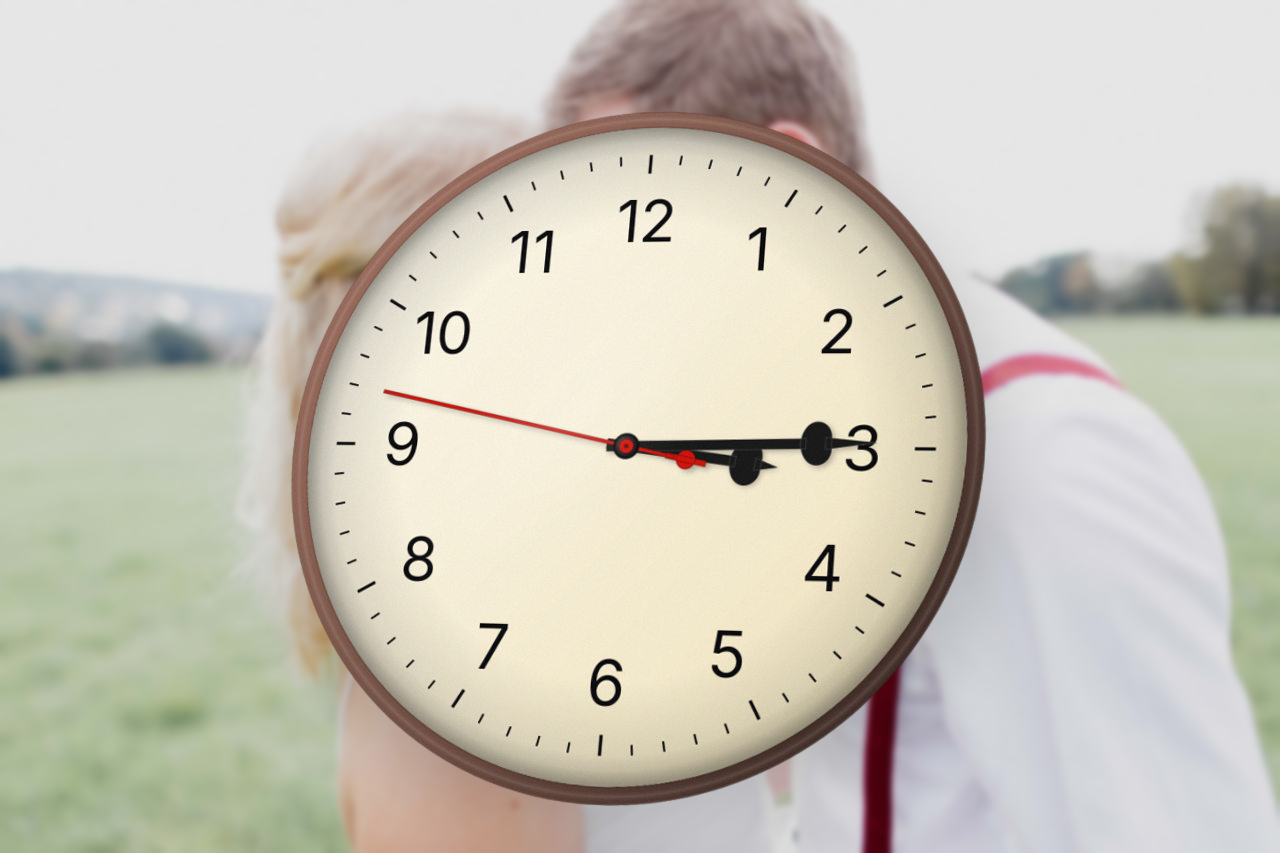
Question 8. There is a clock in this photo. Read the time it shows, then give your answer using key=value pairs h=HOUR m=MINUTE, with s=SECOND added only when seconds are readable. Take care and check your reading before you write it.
h=3 m=14 s=47
